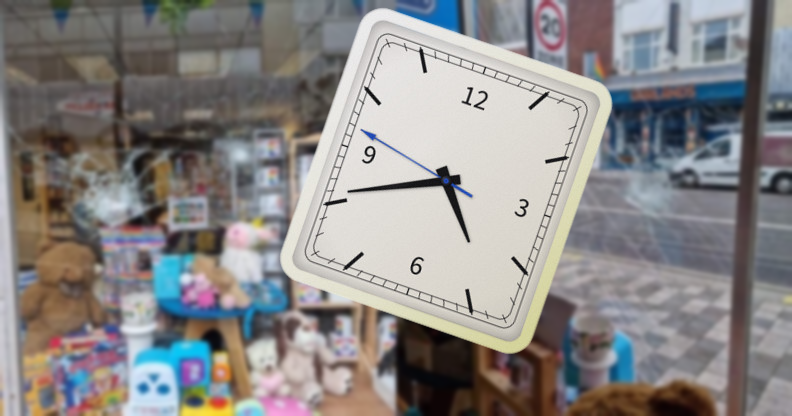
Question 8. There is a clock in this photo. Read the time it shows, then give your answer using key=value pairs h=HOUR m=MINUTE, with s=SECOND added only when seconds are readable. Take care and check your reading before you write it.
h=4 m=40 s=47
